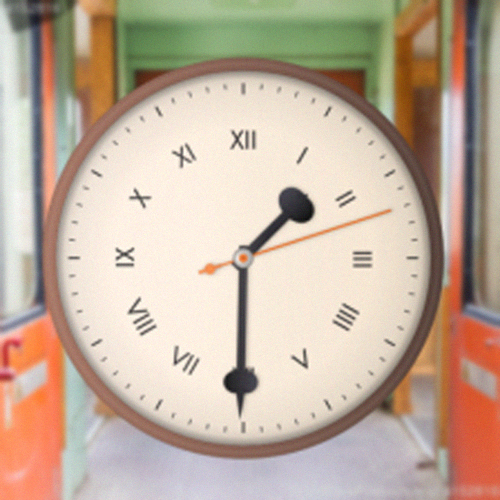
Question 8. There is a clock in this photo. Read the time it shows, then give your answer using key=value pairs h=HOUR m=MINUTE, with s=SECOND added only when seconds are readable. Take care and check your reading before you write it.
h=1 m=30 s=12
